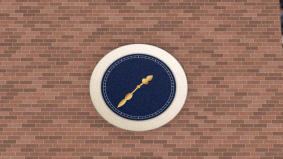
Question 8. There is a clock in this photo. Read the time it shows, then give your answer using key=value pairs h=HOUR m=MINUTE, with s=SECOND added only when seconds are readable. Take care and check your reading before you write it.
h=1 m=37
